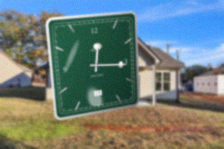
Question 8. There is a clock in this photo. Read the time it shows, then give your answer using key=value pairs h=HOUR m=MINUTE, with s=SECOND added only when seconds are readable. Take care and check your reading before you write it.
h=12 m=16
